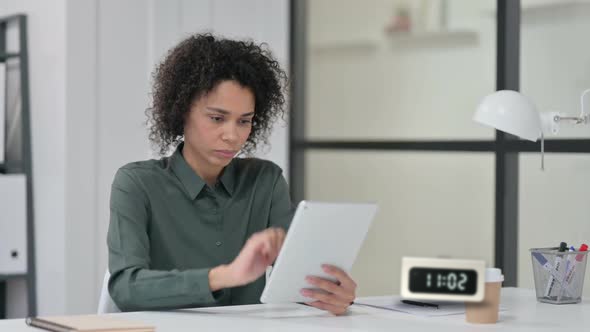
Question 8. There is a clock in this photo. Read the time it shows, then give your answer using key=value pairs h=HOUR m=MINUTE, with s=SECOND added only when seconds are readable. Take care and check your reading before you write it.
h=11 m=2
